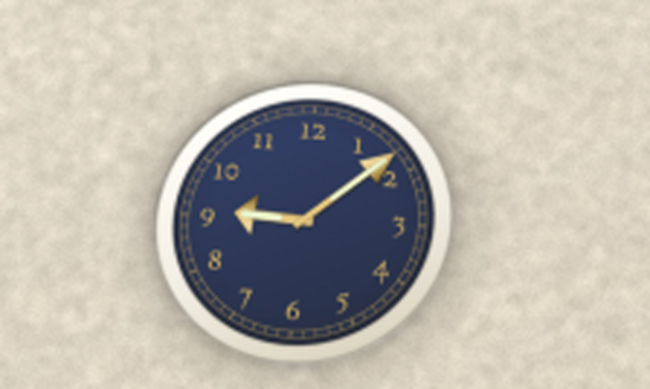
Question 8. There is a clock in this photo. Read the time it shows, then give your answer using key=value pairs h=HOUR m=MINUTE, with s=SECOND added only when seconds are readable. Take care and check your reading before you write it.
h=9 m=8
